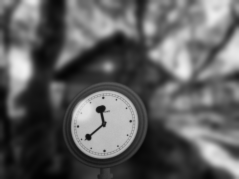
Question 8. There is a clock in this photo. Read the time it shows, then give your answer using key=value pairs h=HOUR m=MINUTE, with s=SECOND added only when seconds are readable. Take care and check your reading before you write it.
h=11 m=39
